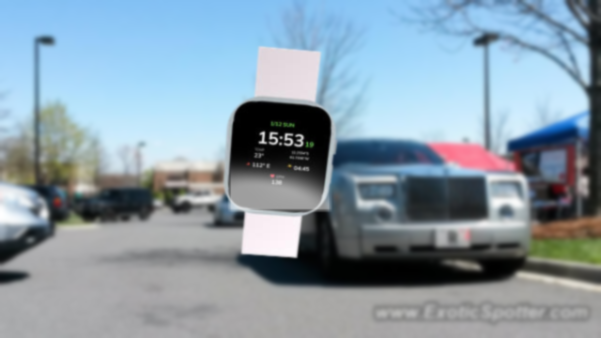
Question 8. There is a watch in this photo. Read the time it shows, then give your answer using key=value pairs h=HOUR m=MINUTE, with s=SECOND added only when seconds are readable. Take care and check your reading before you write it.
h=15 m=53
